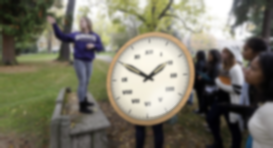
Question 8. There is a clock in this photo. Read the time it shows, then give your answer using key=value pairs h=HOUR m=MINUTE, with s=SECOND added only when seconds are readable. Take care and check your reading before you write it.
h=1 m=50
